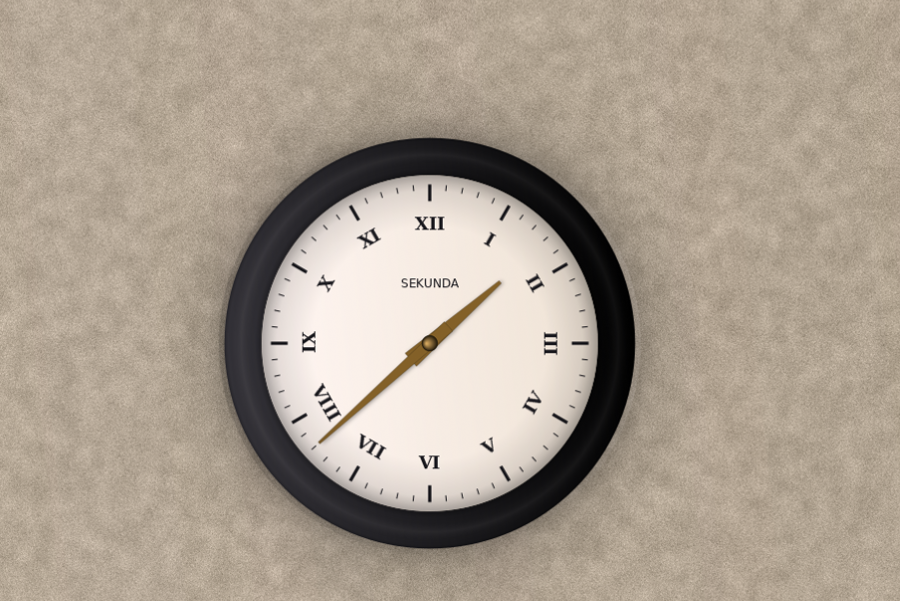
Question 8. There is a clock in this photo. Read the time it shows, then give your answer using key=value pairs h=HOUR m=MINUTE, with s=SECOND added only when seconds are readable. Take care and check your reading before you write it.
h=1 m=38
